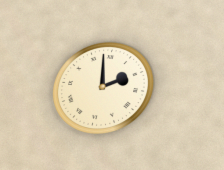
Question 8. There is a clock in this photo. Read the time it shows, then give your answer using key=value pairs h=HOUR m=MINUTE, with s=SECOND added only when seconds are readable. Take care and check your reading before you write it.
h=1 m=58
